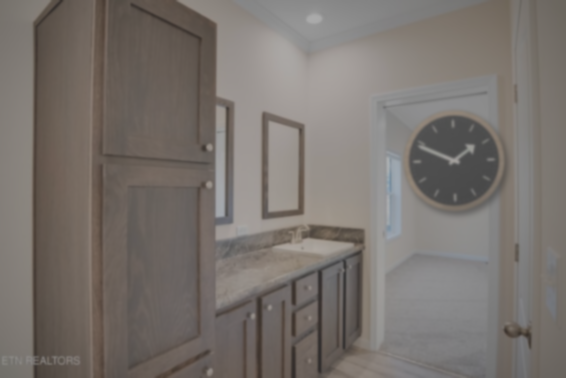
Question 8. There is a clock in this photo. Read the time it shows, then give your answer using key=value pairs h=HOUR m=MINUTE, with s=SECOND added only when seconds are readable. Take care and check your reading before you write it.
h=1 m=49
